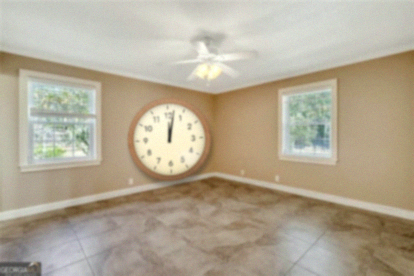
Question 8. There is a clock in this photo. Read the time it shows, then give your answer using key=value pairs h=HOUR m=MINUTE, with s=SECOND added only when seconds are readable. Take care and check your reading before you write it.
h=12 m=2
